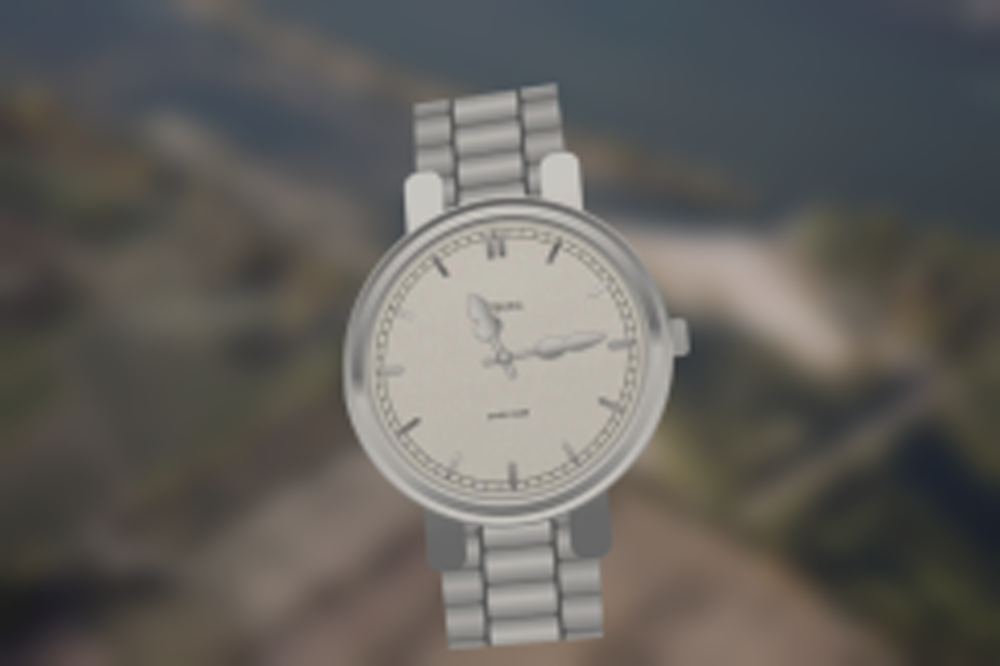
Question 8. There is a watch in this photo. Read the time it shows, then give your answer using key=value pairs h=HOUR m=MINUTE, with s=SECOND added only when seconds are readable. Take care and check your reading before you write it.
h=11 m=14
